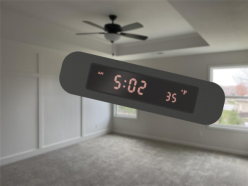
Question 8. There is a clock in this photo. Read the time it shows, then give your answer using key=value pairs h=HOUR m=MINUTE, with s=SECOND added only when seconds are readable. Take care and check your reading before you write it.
h=5 m=2
